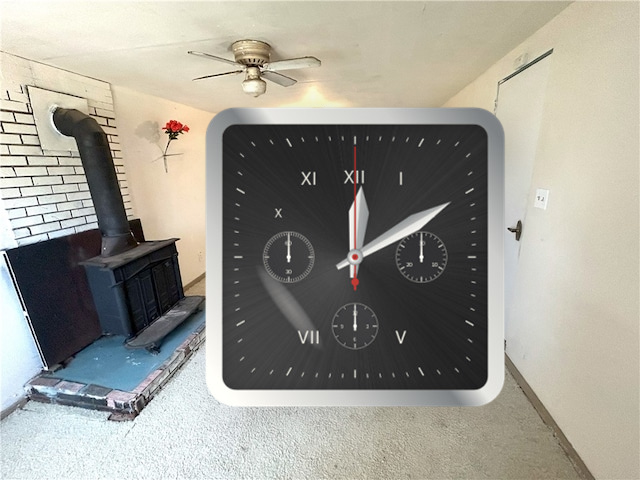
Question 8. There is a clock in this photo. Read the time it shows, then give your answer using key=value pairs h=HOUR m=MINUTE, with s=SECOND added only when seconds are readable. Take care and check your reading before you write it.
h=12 m=10
